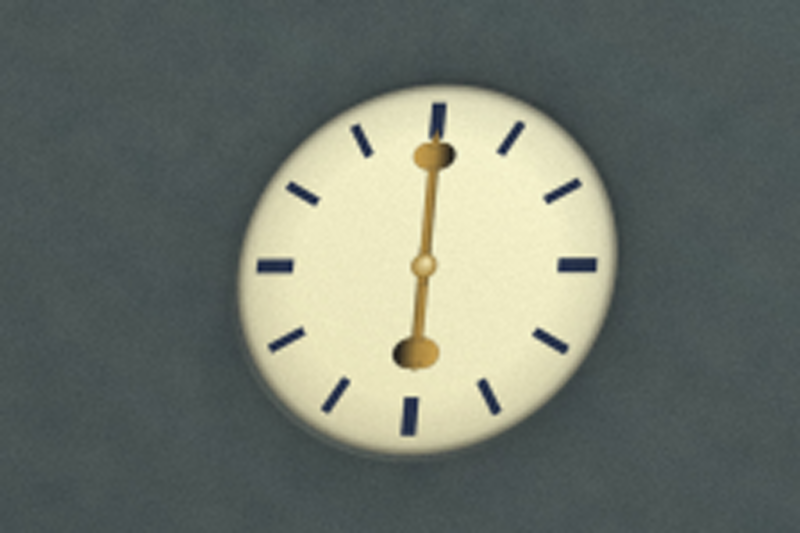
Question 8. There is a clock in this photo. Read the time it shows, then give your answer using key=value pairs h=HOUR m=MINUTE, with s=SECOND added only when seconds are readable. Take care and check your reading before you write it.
h=6 m=0
